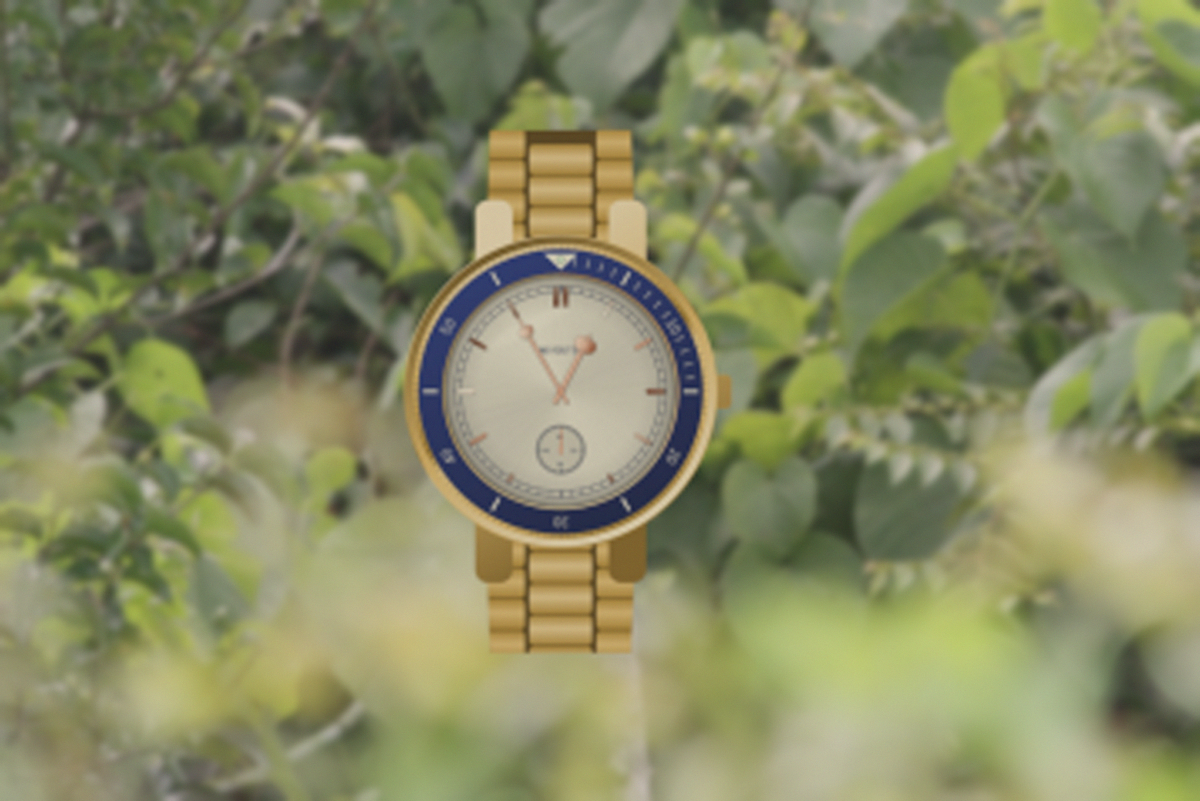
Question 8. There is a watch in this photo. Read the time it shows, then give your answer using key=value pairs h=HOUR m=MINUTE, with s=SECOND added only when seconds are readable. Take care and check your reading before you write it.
h=12 m=55
